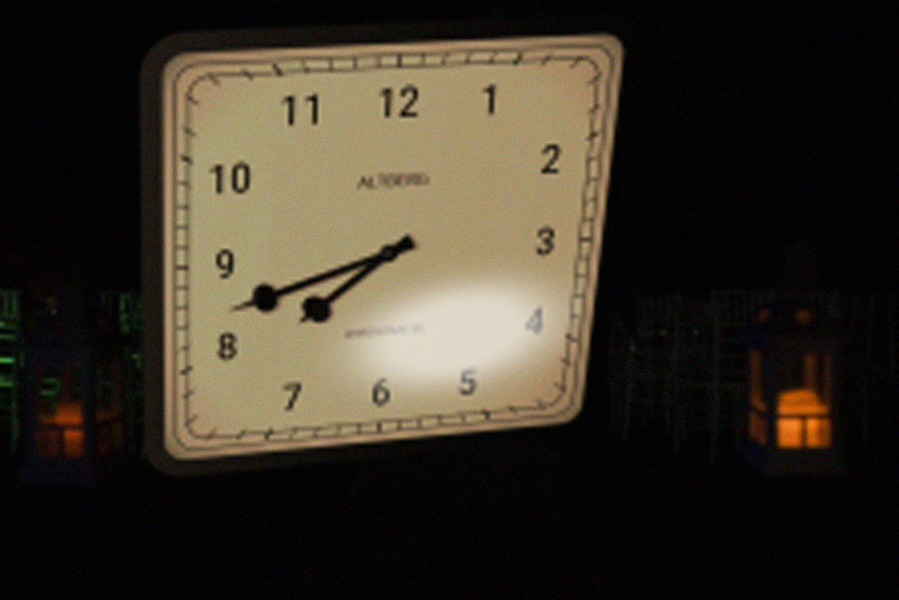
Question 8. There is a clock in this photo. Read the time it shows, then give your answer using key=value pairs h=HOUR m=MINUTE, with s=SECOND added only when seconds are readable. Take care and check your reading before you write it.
h=7 m=42
